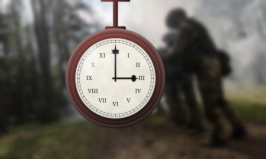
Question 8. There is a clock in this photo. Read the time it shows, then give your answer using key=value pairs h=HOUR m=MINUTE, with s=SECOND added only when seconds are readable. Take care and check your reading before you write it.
h=3 m=0
